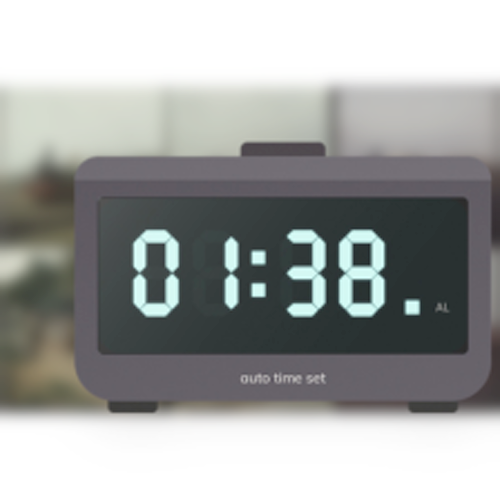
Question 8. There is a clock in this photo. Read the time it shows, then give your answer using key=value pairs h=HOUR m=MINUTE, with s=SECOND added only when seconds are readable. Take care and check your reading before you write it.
h=1 m=38
